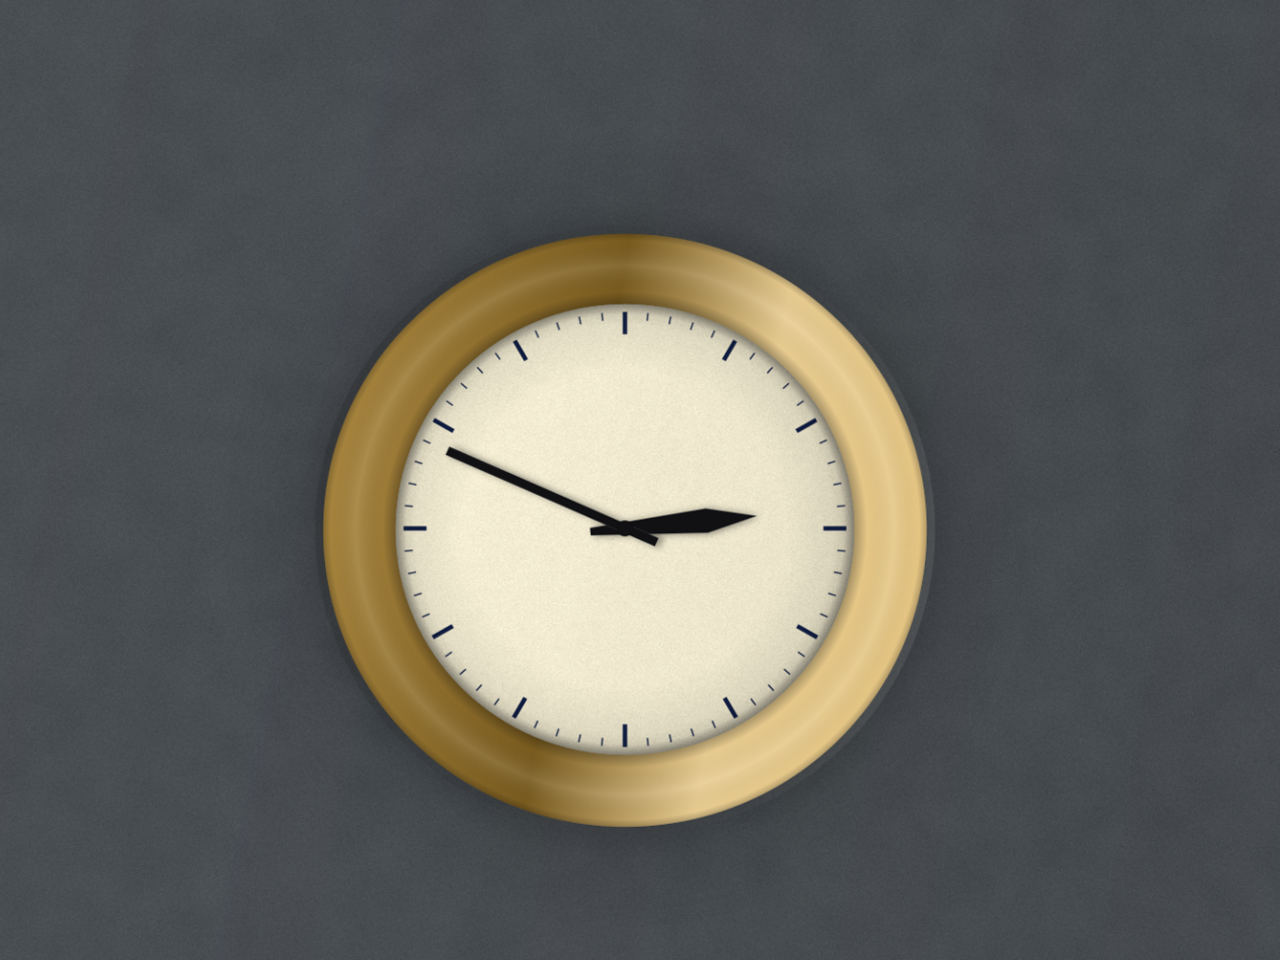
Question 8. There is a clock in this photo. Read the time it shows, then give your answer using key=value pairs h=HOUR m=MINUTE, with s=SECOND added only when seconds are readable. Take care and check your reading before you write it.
h=2 m=49
